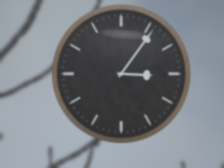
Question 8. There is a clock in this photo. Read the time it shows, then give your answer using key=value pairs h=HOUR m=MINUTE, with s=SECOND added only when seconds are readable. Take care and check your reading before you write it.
h=3 m=6
